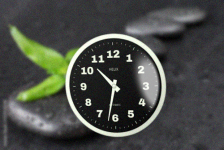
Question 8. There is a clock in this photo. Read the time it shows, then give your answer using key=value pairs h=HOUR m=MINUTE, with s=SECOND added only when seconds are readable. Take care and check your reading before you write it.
h=10 m=32
